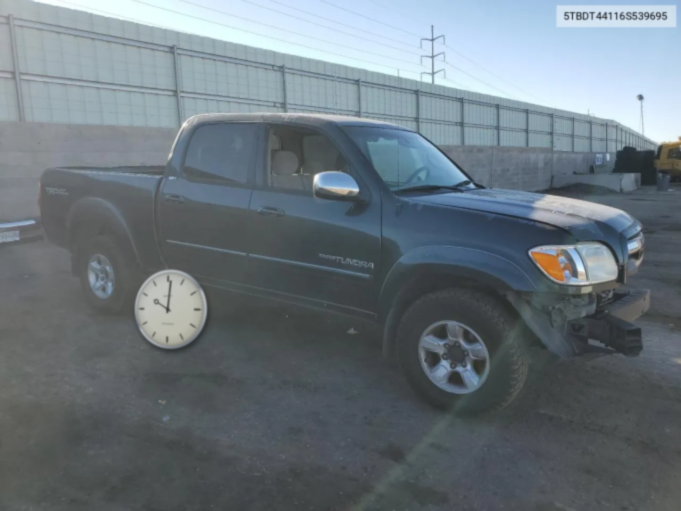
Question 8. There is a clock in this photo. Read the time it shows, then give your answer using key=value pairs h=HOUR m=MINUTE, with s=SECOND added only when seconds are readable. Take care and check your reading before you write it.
h=10 m=1
